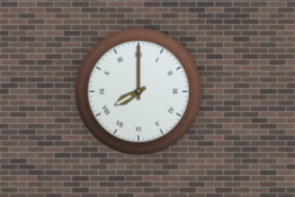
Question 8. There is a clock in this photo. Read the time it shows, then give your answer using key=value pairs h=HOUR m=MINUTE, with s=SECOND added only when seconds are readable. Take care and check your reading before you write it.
h=8 m=0
